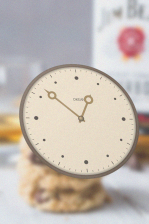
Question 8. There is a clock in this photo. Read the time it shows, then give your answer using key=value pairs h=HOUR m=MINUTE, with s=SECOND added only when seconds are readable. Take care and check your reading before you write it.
h=12 m=52
